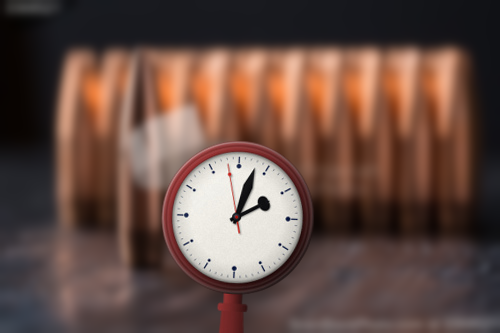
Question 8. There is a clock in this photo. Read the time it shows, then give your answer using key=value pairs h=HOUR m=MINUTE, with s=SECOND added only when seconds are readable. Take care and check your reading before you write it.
h=2 m=2 s=58
